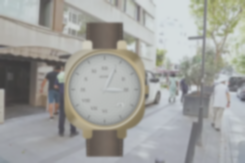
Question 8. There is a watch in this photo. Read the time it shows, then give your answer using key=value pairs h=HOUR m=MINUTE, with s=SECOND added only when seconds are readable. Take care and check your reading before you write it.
h=3 m=4
